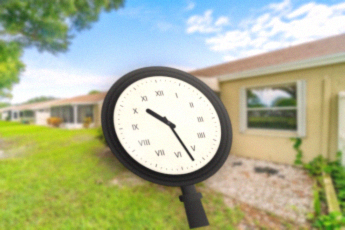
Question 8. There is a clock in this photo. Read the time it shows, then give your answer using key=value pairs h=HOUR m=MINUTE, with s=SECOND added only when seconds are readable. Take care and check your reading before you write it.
h=10 m=27
